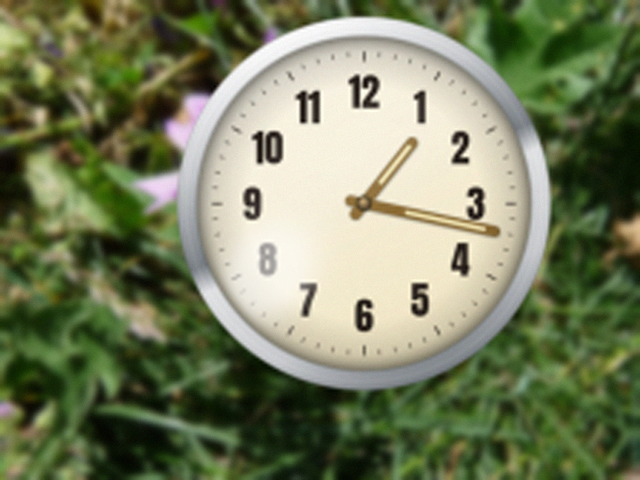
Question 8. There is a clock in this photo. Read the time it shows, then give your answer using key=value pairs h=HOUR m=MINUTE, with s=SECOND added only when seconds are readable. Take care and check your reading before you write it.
h=1 m=17
